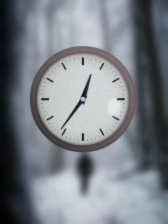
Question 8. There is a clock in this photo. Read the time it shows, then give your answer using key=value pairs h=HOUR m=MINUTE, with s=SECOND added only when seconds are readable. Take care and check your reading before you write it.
h=12 m=36
